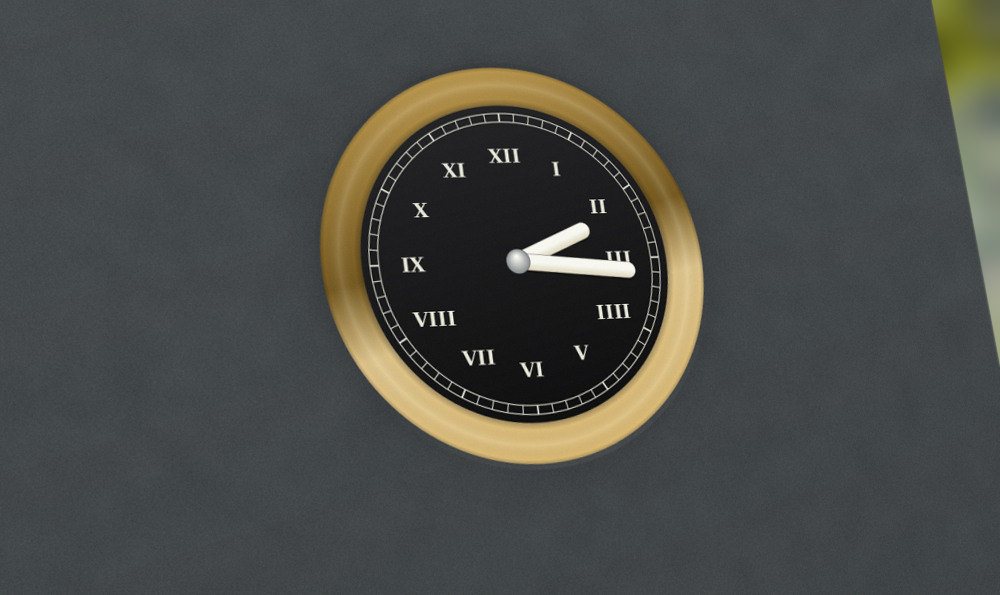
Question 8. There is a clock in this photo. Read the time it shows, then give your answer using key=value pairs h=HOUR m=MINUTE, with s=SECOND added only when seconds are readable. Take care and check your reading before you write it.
h=2 m=16
